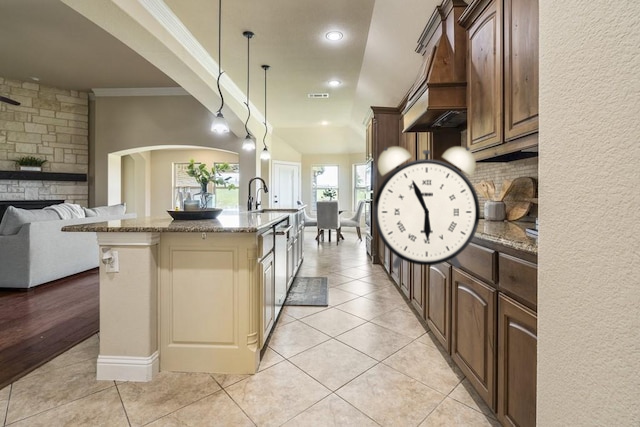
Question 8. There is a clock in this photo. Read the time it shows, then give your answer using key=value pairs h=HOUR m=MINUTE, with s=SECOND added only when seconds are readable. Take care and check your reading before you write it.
h=5 m=56
